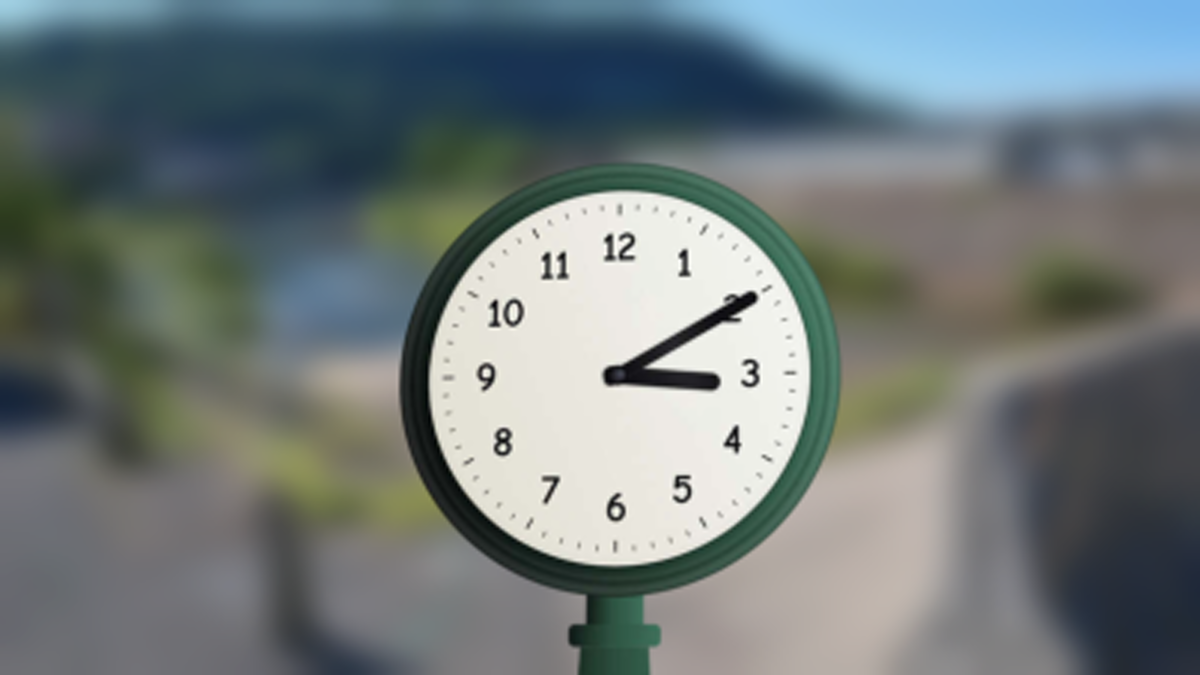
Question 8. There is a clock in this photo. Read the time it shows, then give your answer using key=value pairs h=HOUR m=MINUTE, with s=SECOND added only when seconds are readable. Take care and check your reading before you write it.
h=3 m=10
